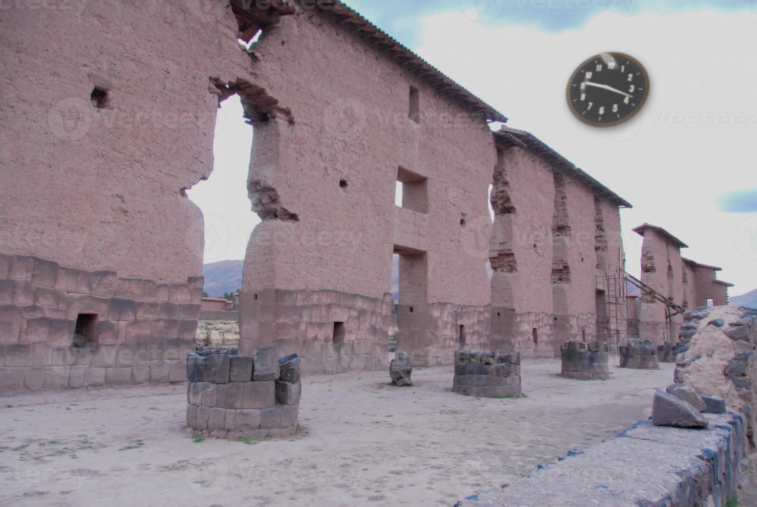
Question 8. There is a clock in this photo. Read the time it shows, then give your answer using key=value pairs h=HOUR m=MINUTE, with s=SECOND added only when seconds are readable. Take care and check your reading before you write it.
h=9 m=18
